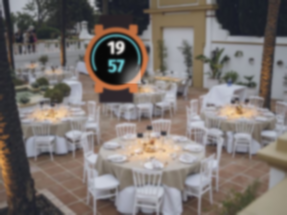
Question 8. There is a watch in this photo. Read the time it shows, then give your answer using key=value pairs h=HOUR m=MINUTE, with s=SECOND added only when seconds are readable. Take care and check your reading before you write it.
h=19 m=57
